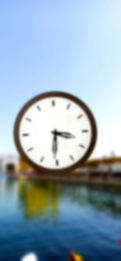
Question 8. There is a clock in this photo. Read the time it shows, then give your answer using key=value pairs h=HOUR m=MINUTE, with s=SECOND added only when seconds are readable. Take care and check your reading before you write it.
h=3 m=31
